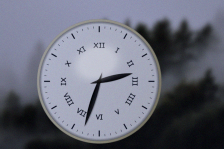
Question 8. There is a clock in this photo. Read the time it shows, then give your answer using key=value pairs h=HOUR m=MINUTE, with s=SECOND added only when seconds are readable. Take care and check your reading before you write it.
h=2 m=33
